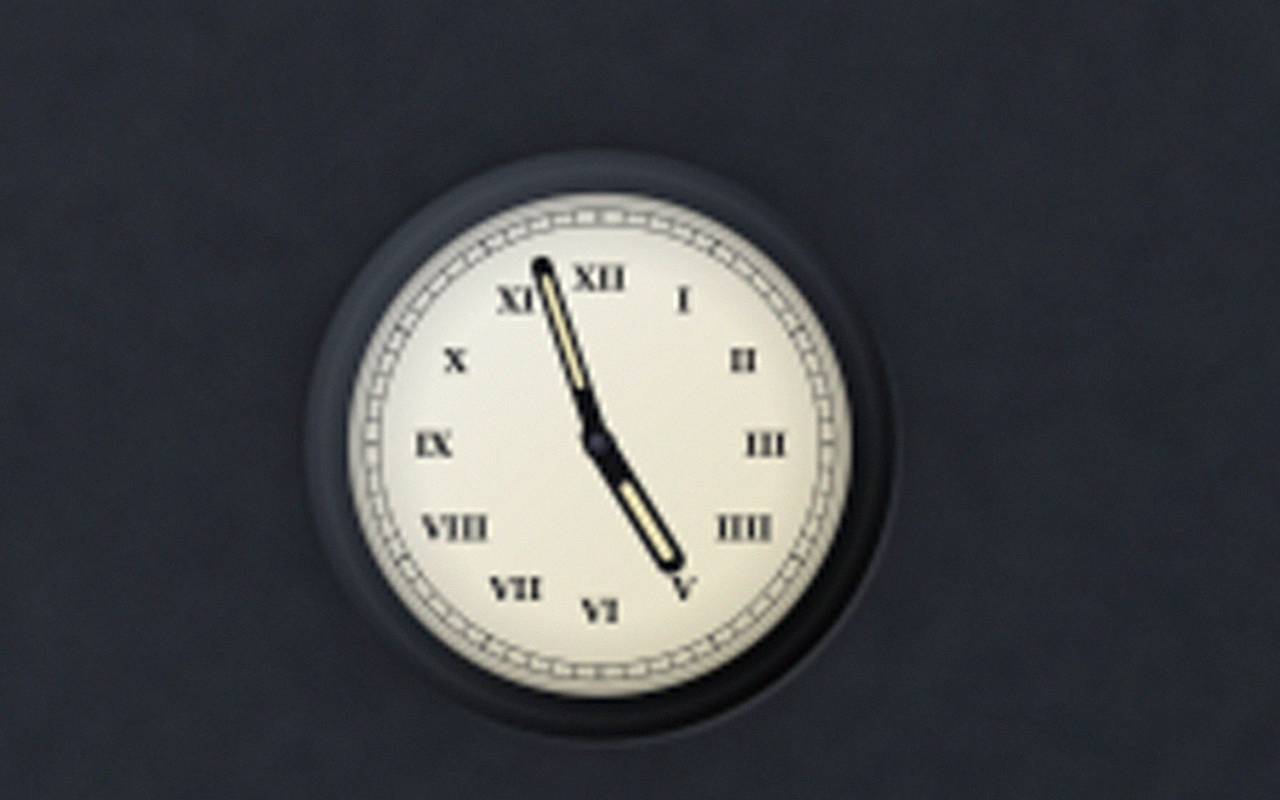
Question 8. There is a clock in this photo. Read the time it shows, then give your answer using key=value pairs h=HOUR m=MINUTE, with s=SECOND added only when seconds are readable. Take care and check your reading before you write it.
h=4 m=57
